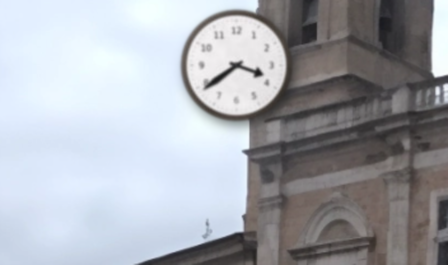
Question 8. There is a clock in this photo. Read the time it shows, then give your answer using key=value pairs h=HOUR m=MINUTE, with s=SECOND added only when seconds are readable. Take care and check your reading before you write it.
h=3 m=39
